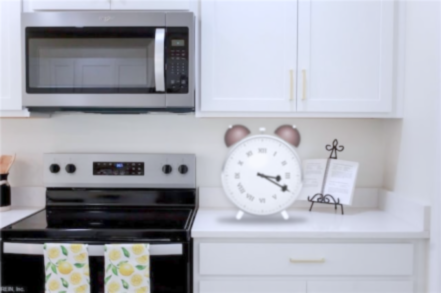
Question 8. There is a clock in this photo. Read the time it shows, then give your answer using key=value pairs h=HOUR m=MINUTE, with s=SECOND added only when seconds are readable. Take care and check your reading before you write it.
h=3 m=20
